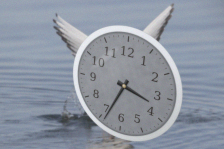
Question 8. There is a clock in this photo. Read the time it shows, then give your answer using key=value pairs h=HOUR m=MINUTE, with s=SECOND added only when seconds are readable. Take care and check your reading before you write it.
h=3 m=34
